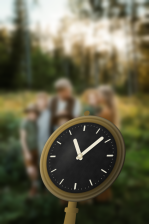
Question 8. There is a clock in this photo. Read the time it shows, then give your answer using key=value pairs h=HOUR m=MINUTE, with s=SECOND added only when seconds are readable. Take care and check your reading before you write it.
h=11 m=8
